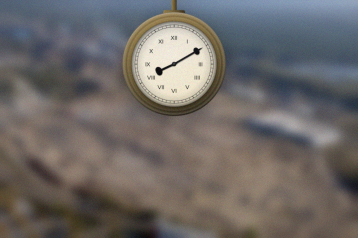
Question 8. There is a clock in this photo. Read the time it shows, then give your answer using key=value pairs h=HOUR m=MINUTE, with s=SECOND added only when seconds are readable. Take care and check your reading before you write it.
h=8 m=10
